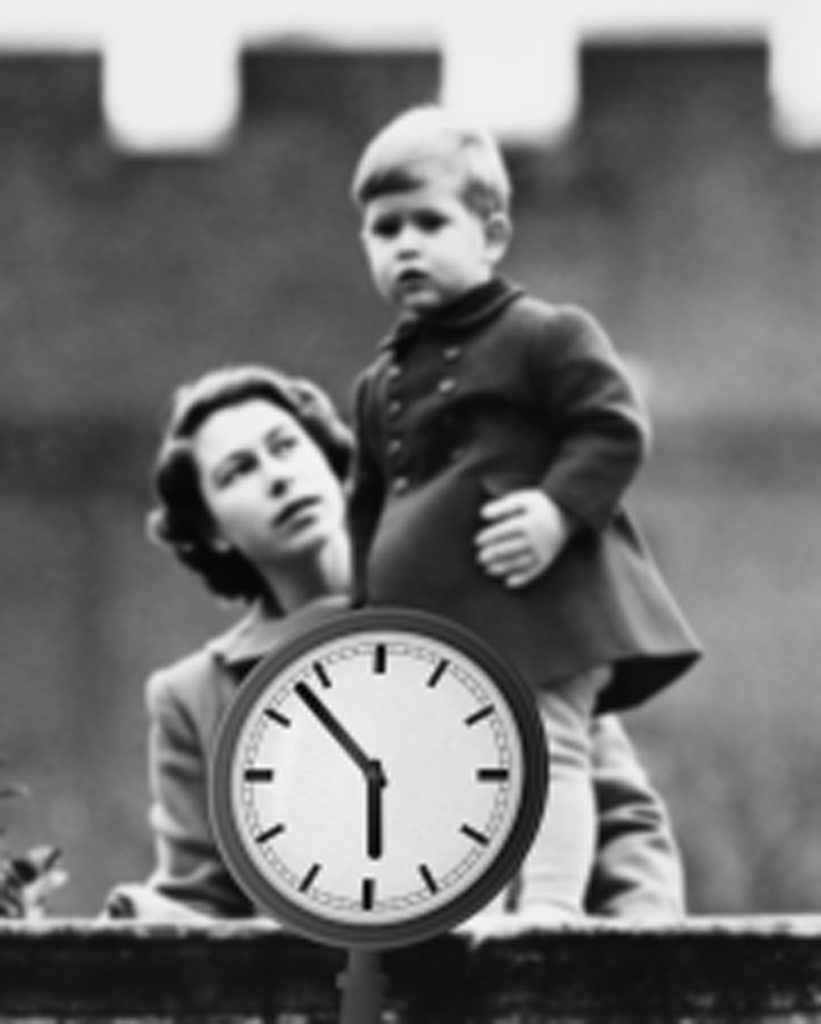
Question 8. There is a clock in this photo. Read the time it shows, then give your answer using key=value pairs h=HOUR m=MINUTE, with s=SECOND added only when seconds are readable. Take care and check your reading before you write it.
h=5 m=53
